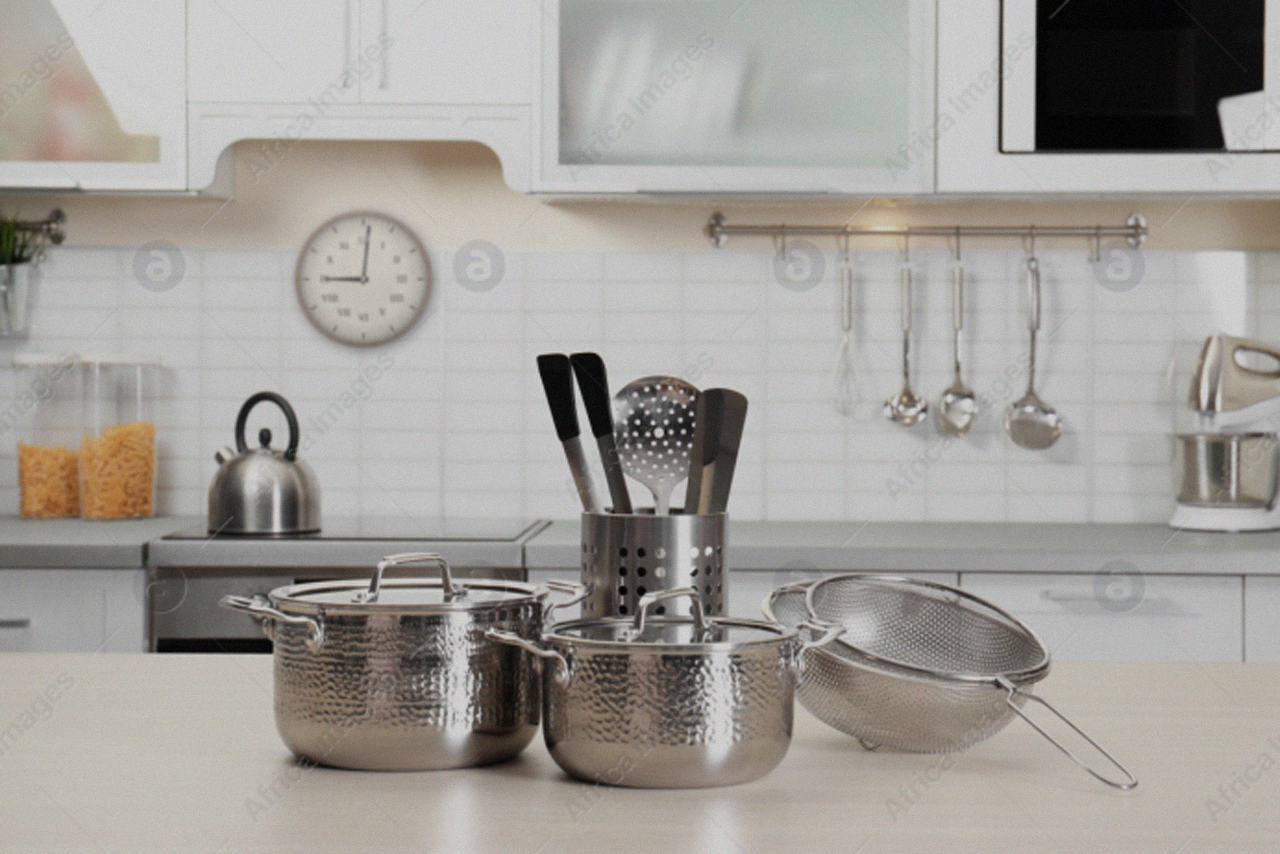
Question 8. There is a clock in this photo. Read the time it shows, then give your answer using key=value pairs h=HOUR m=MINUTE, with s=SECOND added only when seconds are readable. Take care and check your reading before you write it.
h=9 m=1
